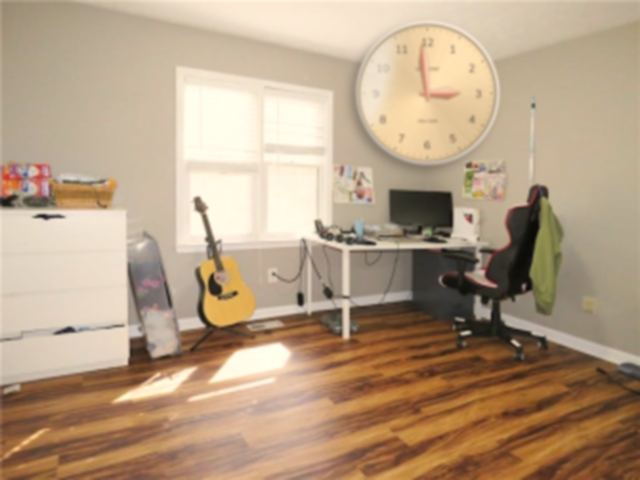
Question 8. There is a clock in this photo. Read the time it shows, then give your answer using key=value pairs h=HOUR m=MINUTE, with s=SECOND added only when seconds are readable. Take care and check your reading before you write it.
h=2 m=59
